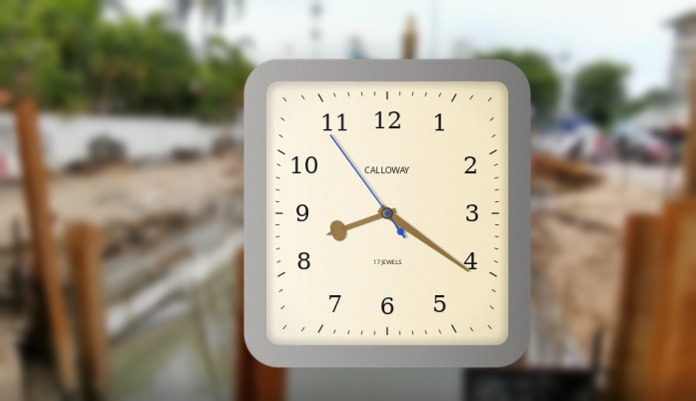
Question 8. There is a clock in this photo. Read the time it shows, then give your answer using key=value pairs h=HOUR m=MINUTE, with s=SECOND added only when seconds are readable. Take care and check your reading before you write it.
h=8 m=20 s=54
